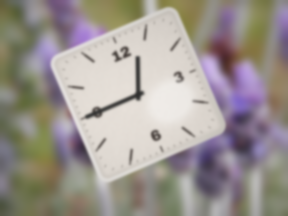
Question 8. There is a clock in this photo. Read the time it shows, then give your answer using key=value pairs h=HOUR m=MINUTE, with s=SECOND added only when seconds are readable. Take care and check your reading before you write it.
h=12 m=45
